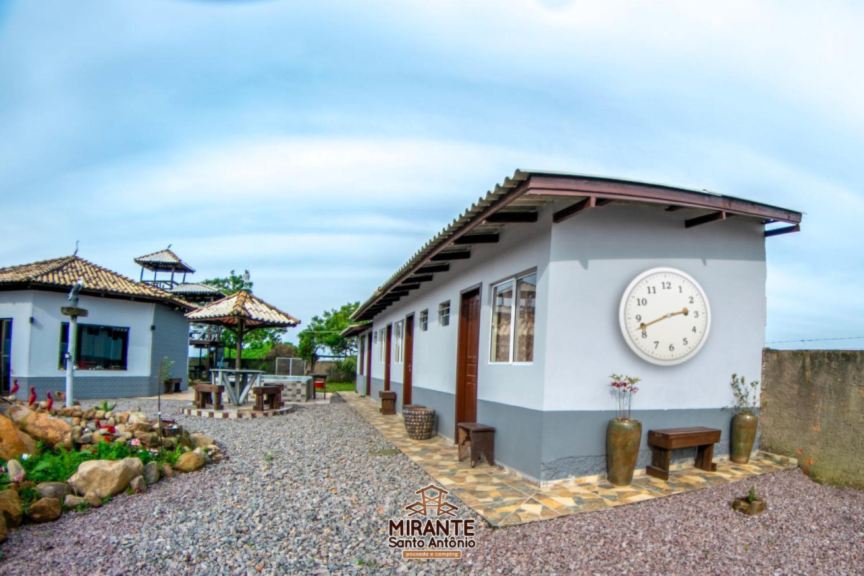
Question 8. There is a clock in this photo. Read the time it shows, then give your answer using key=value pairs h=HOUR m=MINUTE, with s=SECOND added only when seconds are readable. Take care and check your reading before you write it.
h=2 m=42
